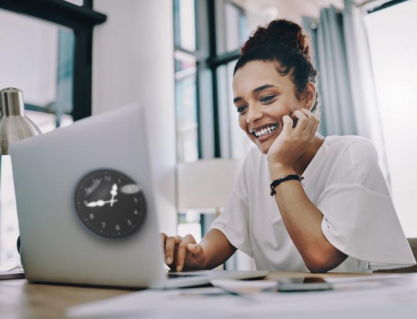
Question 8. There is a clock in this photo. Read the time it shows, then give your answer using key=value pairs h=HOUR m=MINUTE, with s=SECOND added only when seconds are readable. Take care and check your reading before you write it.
h=12 m=44
